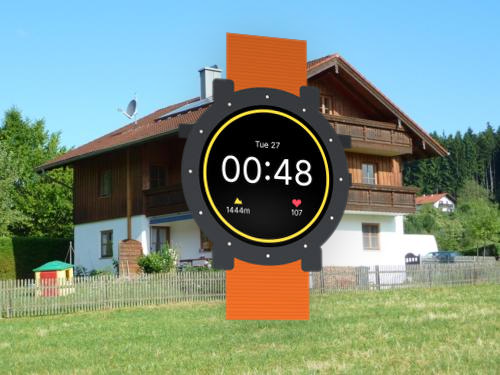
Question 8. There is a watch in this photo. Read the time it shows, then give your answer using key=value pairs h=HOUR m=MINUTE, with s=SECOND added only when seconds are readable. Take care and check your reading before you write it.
h=0 m=48
